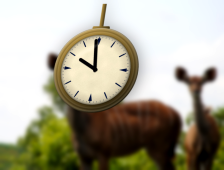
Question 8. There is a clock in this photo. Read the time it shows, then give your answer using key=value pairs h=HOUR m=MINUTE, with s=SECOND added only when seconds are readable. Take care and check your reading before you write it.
h=9 m=59
